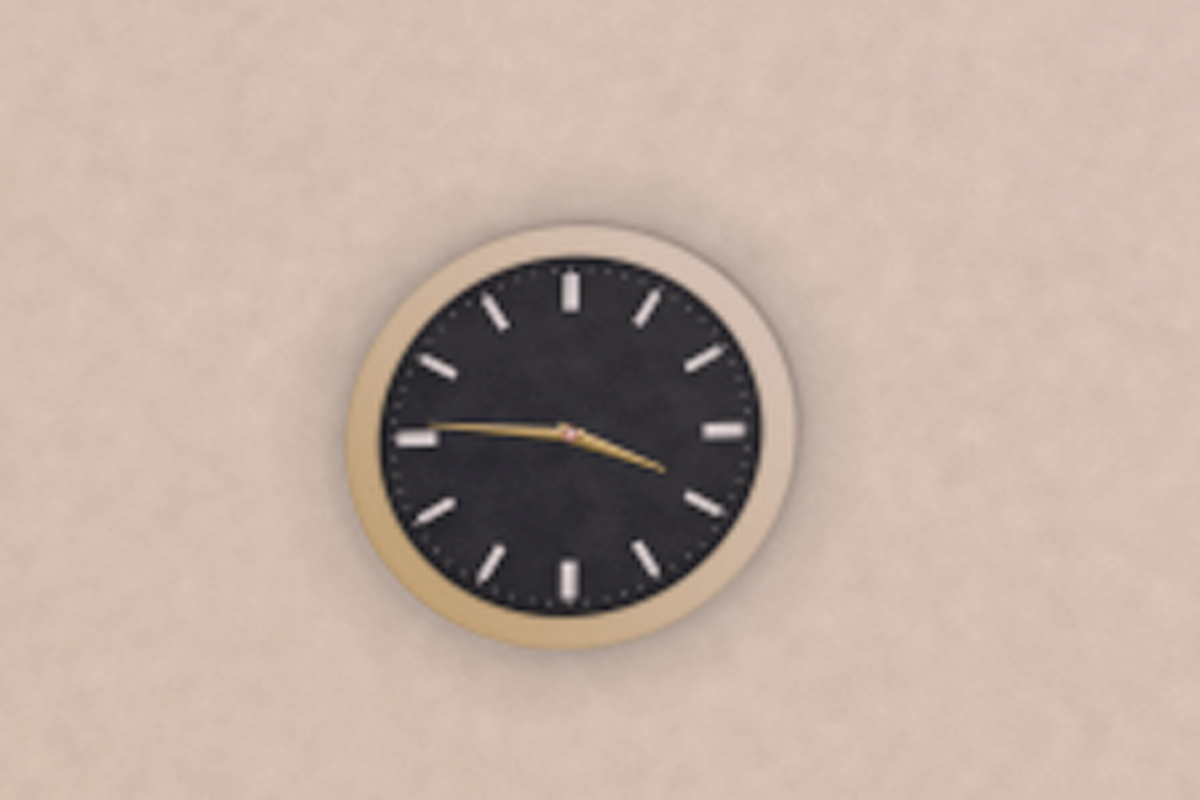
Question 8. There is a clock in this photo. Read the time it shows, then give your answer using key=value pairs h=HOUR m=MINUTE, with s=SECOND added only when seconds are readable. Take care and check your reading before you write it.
h=3 m=46
